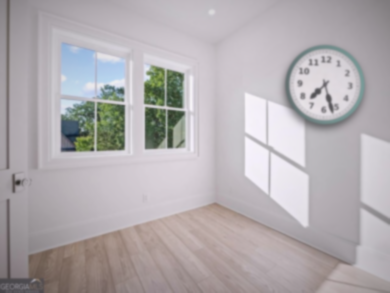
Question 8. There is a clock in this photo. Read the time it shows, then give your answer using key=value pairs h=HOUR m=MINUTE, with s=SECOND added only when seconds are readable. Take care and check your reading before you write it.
h=7 m=27
